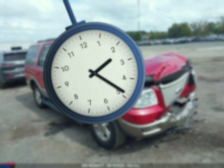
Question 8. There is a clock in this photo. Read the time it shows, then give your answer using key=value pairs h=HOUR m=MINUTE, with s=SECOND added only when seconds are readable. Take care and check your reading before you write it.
h=2 m=24
